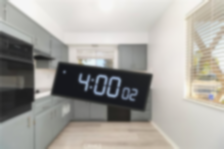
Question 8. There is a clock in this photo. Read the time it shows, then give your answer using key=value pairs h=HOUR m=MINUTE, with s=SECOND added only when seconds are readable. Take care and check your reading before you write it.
h=4 m=0
